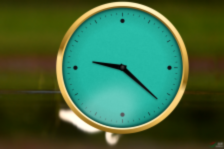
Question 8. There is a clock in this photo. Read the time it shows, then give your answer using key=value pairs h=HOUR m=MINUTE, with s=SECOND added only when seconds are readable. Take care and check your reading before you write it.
h=9 m=22
